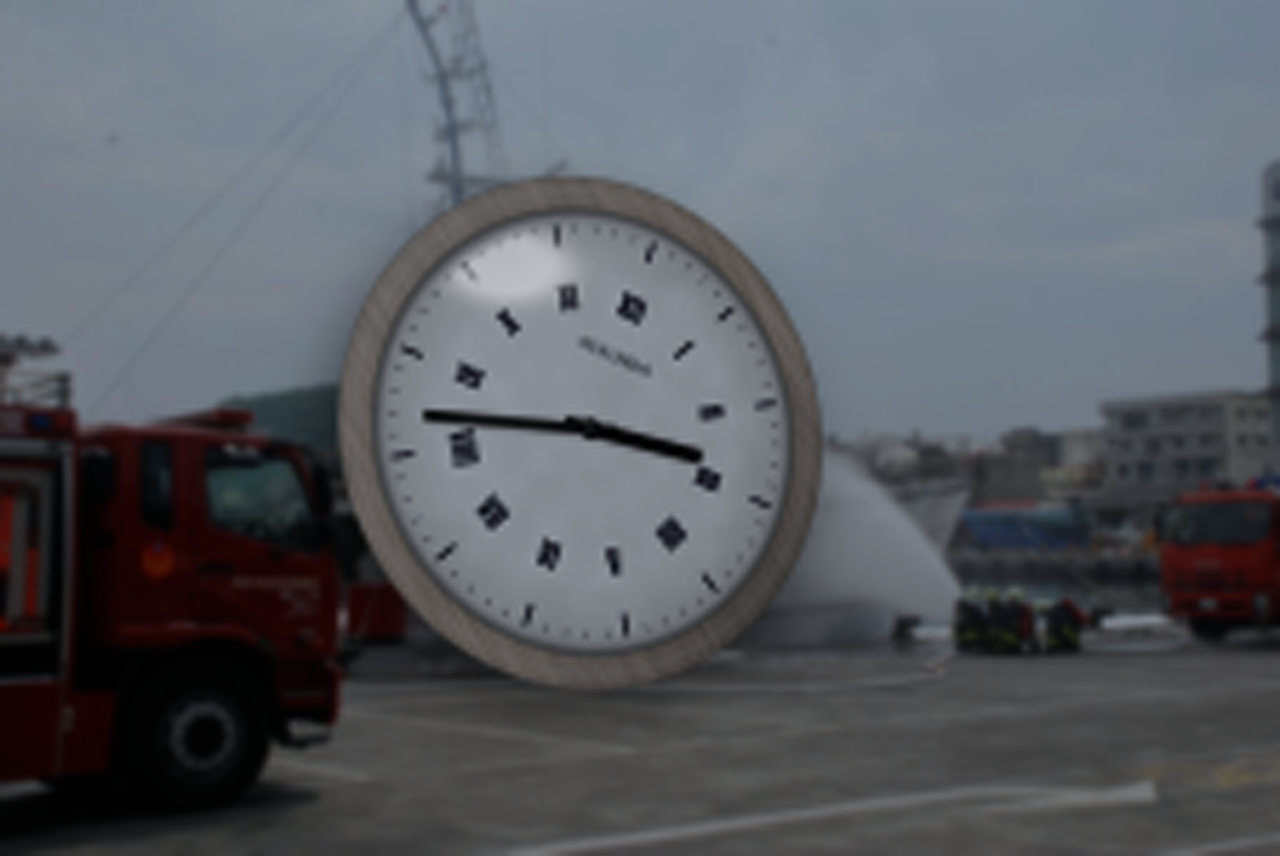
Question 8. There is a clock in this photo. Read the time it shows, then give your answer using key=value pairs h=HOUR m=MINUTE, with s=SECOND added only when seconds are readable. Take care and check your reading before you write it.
h=2 m=42
